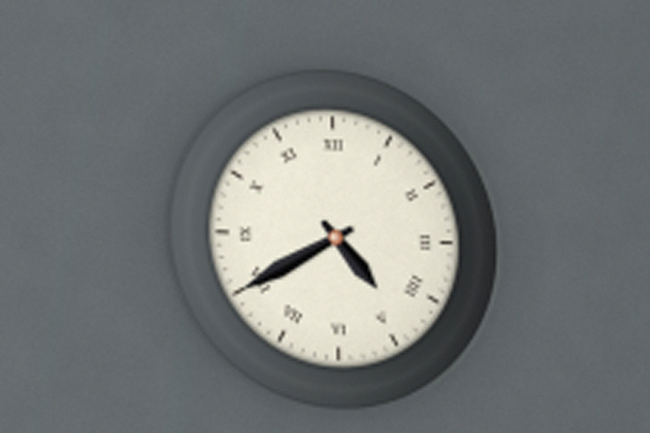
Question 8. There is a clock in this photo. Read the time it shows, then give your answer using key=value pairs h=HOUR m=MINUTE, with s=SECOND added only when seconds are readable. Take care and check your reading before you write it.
h=4 m=40
